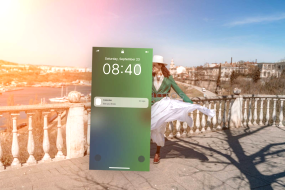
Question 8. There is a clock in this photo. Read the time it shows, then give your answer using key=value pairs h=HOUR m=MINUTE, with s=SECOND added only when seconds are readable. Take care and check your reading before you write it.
h=8 m=40
